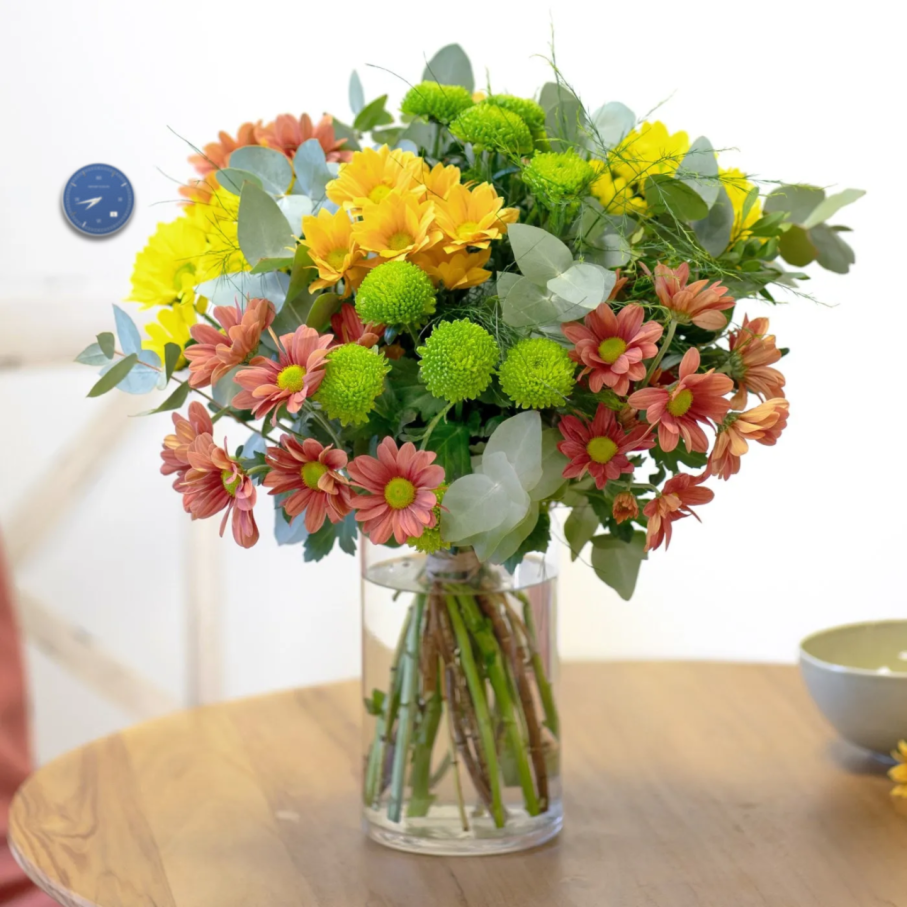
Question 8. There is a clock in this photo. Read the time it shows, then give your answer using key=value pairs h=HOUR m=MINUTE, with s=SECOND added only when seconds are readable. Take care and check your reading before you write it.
h=7 m=43
